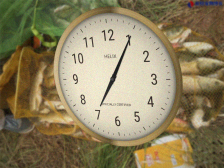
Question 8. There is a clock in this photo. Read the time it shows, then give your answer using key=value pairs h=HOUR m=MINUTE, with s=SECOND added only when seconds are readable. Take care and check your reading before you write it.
h=7 m=5
